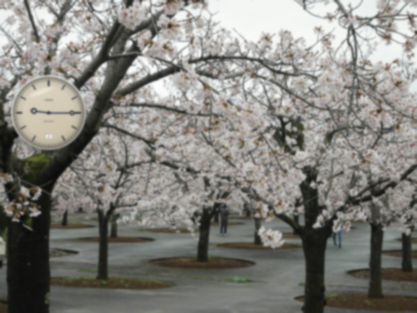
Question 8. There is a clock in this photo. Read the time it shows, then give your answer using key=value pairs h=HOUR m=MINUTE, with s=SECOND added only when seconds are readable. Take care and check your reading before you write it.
h=9 m=15
